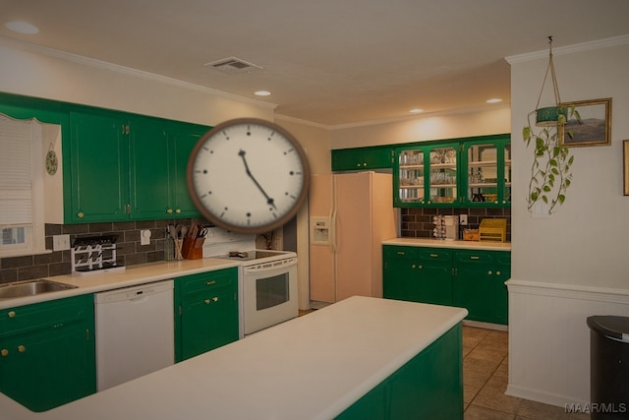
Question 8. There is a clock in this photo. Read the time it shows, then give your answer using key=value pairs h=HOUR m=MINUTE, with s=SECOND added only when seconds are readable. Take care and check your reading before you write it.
h=11 m=24
